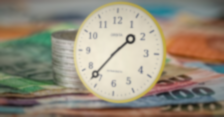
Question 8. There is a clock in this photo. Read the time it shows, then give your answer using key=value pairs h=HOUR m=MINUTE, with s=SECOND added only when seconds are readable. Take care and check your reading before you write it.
h=1 m=37
